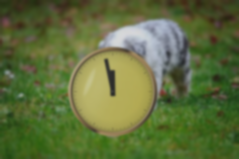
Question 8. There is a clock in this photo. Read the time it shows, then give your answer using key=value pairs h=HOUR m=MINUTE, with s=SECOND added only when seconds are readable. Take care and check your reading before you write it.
h=11 m=58
